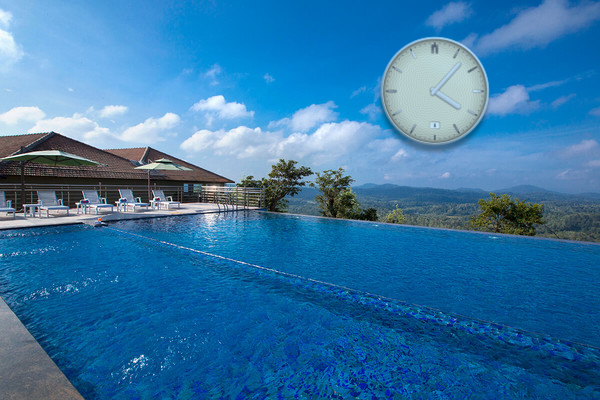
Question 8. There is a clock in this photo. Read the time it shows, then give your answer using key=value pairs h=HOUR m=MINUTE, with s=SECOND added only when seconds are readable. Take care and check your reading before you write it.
h=4 m=7
